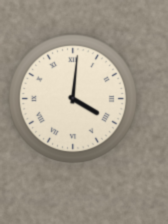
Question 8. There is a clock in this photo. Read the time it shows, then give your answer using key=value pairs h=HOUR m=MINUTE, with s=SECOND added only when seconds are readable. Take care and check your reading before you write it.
h=4 m=1
